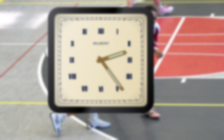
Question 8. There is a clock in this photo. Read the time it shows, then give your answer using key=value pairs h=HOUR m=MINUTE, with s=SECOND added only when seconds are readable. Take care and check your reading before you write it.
h=2 m=24
